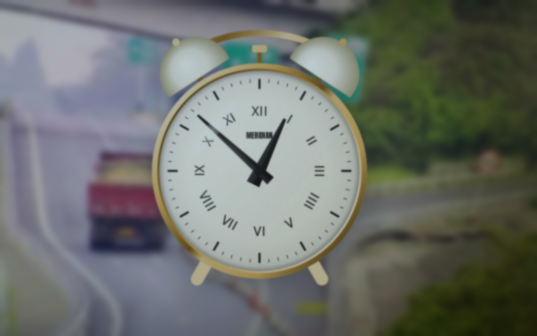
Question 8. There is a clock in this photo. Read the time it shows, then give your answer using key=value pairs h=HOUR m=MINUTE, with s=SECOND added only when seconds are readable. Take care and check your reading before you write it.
h=12 m=52
